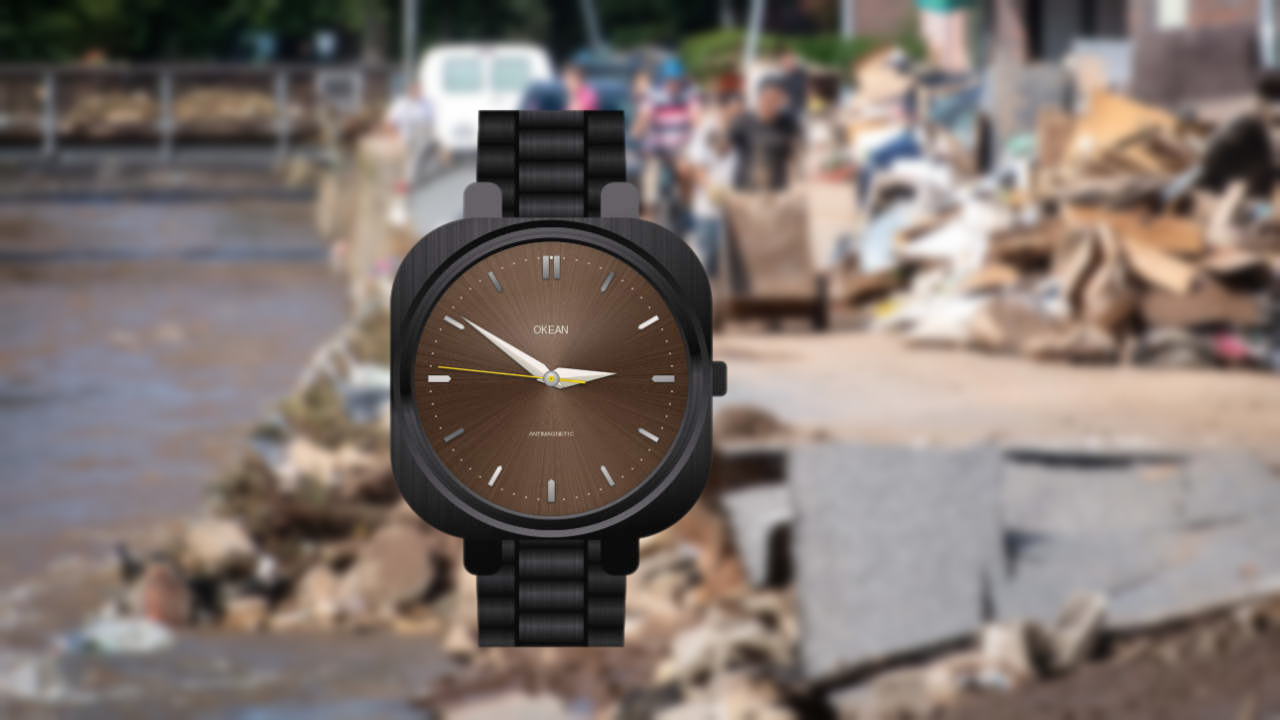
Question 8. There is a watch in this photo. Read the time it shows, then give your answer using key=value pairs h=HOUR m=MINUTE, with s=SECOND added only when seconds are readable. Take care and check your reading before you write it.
h=2 m=50 s=46
